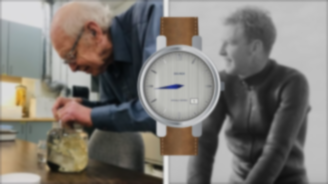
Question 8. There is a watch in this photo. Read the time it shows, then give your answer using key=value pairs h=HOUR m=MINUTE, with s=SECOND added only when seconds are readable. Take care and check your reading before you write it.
h=8 m=44
